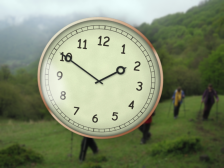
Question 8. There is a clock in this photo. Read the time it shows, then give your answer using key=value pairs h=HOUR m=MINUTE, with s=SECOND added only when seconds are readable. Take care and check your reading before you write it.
h=1 m=50
